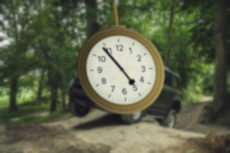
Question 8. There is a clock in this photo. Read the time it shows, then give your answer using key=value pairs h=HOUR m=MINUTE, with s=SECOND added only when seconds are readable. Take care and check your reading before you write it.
h=4 m=54
